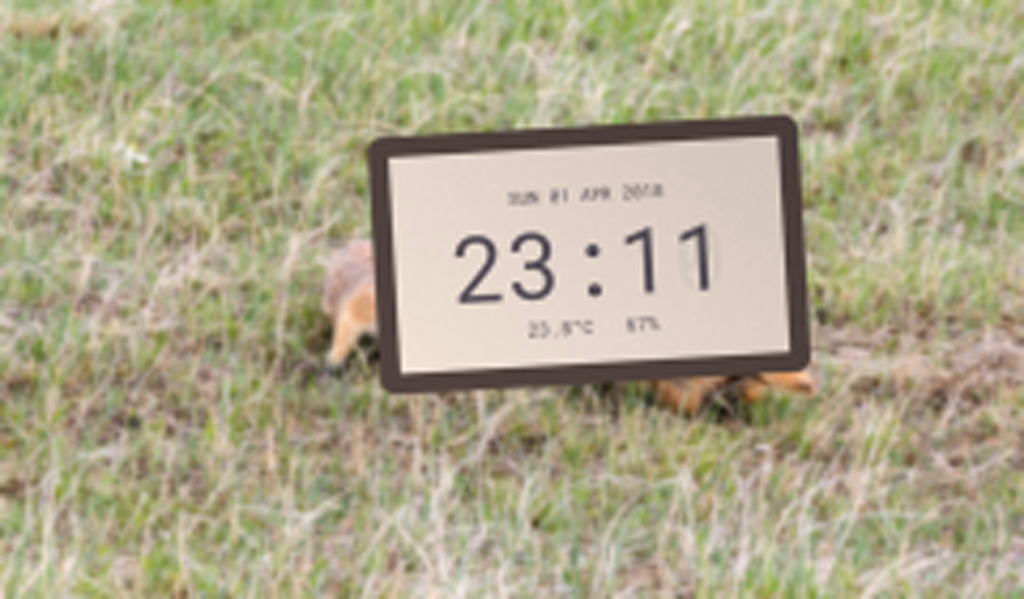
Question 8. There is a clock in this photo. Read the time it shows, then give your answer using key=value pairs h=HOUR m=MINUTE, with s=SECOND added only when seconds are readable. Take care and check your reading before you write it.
h=23 m=11
